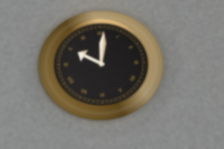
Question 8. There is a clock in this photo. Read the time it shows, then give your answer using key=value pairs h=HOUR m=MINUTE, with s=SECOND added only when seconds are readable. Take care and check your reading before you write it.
h=10 m=1
